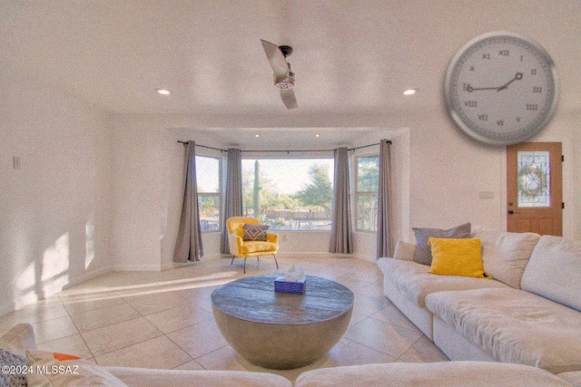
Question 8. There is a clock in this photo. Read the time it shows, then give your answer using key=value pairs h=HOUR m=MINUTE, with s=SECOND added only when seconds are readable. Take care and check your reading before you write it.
h=1 m=44
